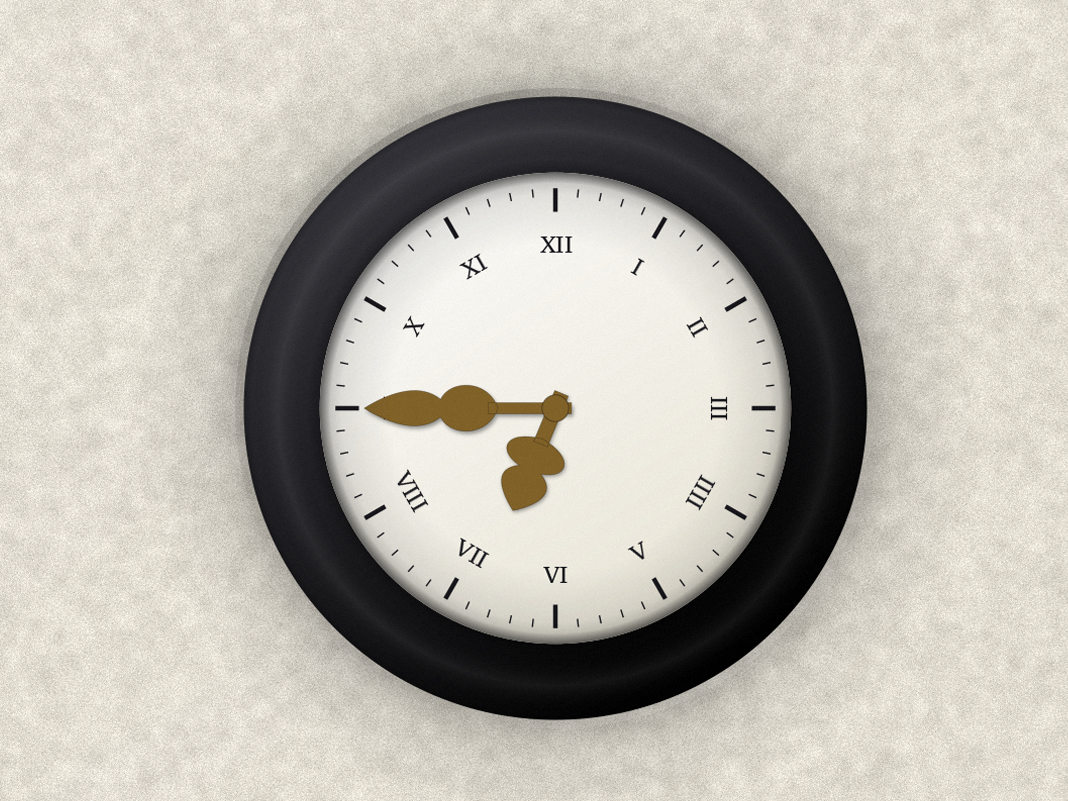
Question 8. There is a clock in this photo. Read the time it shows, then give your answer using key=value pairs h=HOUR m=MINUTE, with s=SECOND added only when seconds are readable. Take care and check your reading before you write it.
h=6 m=45
